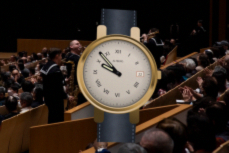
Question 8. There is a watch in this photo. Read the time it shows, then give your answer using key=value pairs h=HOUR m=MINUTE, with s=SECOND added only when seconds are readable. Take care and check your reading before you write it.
h=9 m=53
